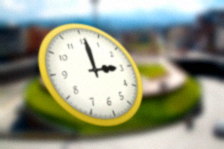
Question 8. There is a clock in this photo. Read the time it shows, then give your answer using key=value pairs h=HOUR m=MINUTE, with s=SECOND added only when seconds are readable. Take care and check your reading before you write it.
h=3 m=1
